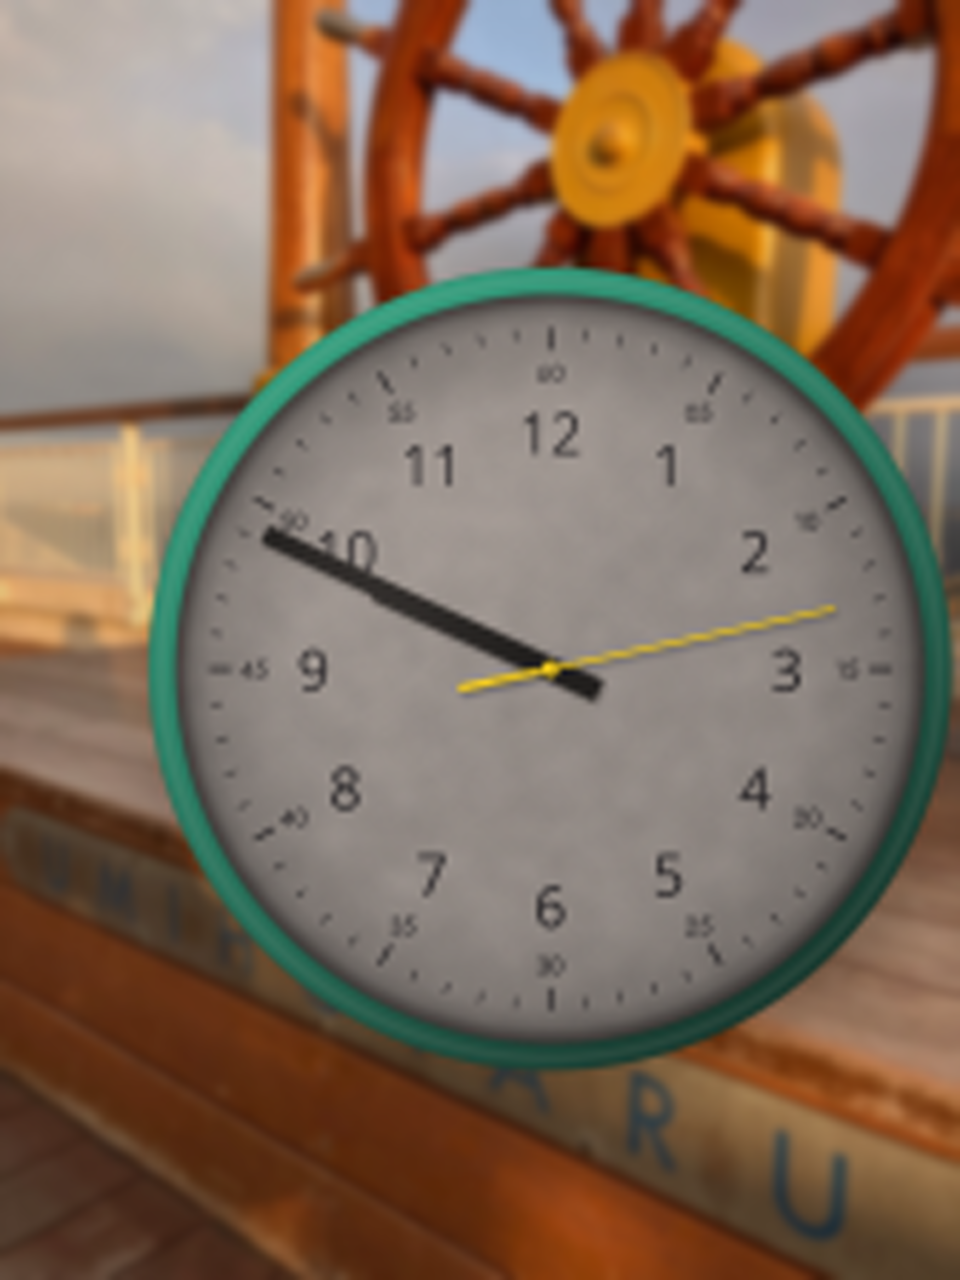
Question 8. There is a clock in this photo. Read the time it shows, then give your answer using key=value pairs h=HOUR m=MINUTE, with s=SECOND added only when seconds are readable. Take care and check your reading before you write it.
h=9 m=49 s=13
